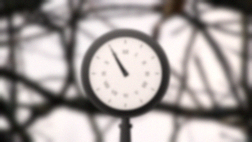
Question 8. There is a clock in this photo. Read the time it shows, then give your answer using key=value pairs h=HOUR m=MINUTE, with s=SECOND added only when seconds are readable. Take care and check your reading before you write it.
h=10 m=55
